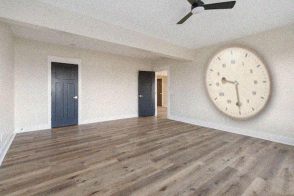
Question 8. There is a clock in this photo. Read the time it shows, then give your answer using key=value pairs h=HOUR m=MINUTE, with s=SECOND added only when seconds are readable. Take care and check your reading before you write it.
h=9 m=30
